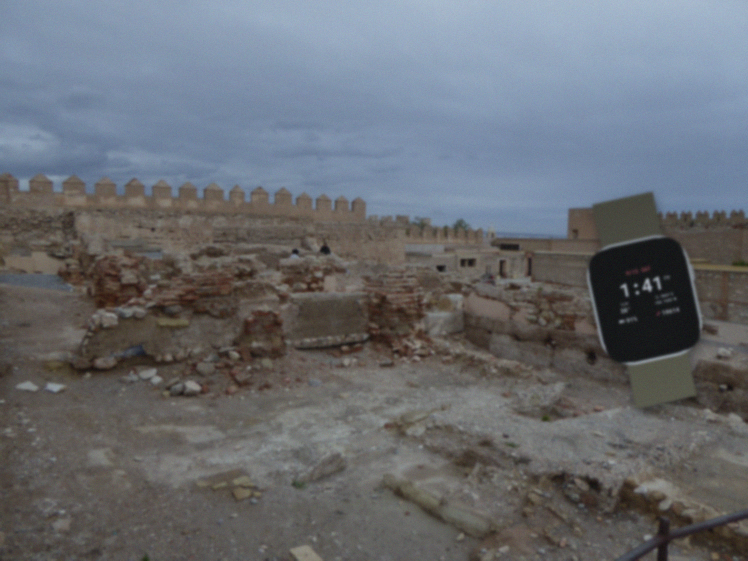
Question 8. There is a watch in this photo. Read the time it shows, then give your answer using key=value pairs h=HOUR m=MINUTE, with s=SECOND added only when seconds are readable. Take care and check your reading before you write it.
h=1 m=41
